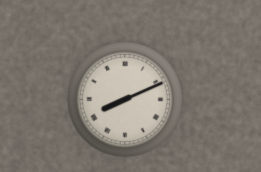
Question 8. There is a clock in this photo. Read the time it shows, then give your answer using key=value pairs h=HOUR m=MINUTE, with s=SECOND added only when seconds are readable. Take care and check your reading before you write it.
h=8 m=11
